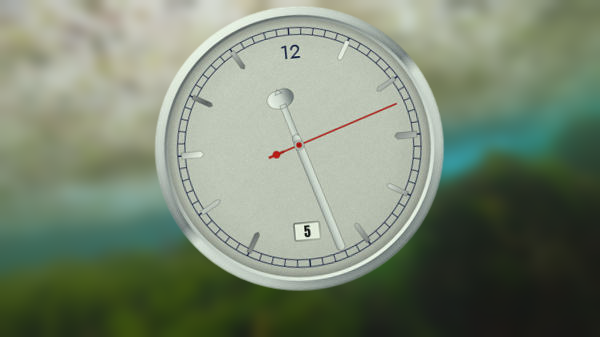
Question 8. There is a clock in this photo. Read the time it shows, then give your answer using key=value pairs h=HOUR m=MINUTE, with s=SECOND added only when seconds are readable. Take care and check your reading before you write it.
h=11 m=27 s=12
